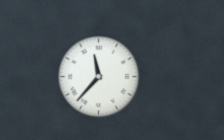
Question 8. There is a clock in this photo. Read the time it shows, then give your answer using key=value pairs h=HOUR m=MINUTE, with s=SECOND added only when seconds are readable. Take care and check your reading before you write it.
h=11 m=37
